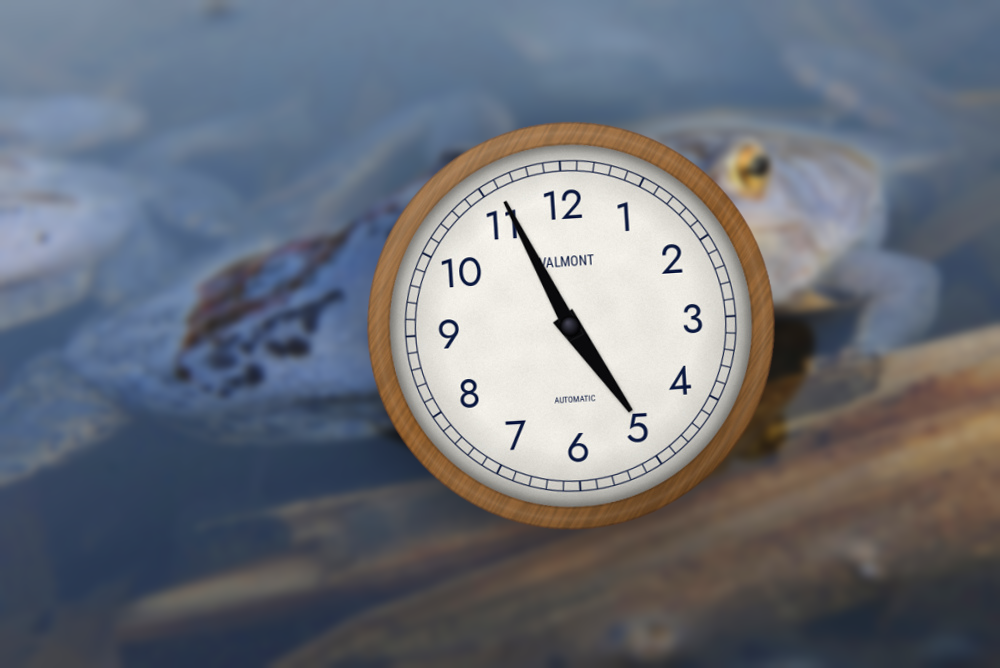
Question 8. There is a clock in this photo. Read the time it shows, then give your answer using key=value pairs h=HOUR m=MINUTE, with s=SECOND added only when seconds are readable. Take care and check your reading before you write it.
h=4 m=56
